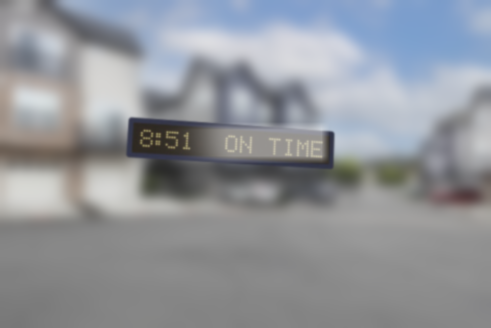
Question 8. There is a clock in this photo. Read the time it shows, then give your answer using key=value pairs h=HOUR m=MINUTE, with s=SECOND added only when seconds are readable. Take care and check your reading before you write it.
h=8 m=51
